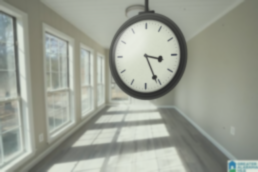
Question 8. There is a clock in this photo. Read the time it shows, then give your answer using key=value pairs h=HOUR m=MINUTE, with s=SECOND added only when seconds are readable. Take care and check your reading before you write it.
h=3 m=26
